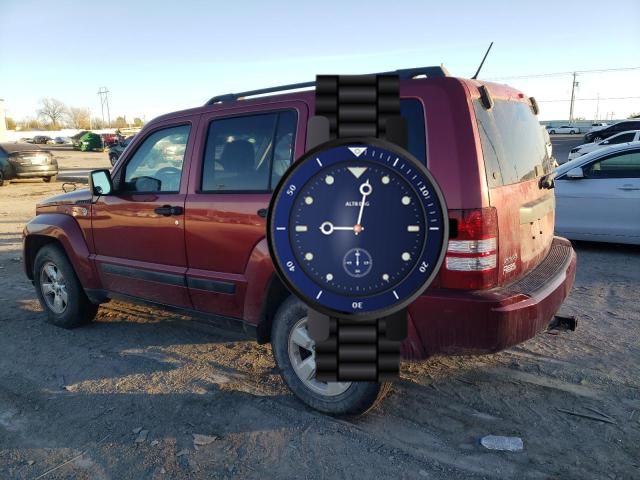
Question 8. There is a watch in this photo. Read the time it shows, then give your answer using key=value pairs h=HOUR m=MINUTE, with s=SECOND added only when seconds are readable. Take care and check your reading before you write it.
h=9 m=2
